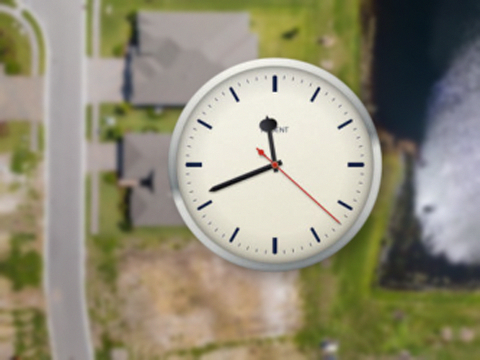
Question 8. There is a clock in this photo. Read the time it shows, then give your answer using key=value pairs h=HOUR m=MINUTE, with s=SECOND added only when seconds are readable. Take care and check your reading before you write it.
h=11 m=41 s=22
